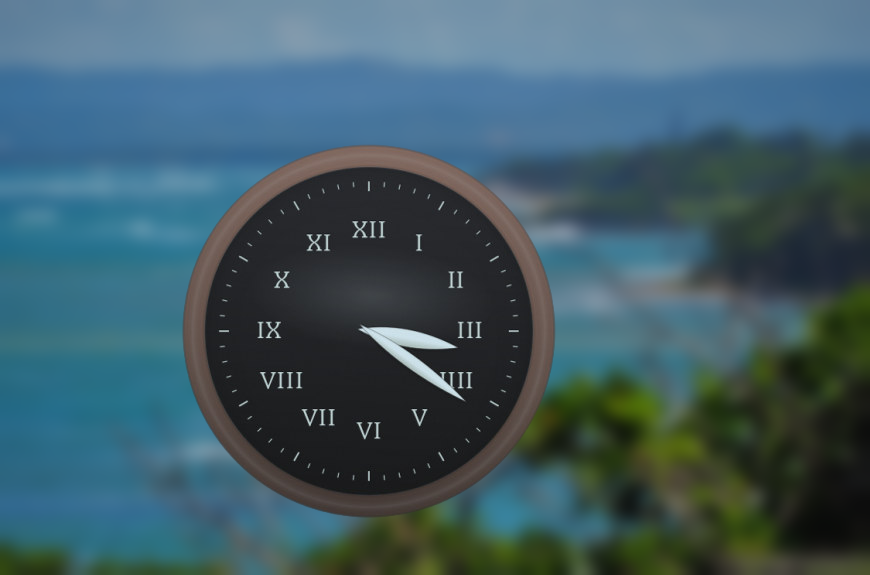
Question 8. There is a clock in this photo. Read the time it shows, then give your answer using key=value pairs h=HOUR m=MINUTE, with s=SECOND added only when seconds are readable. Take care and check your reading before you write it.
h=3 m=21
